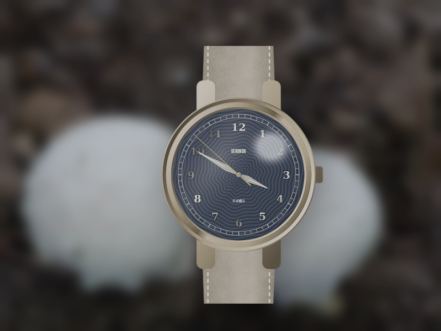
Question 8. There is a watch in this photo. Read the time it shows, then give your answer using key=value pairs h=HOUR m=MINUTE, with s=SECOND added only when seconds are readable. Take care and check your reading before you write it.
h=3 m=49 s=52
